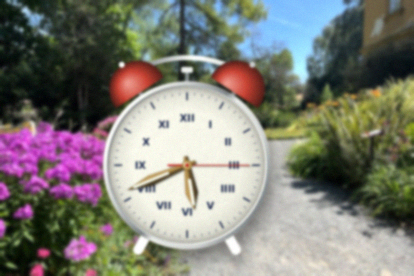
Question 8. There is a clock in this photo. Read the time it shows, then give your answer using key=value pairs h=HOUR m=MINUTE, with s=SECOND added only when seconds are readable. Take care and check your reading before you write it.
h=5 m=41 s=15
